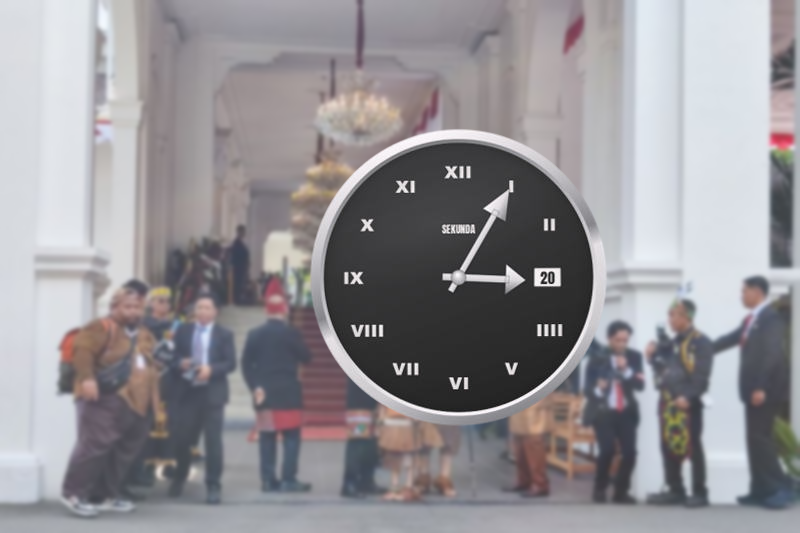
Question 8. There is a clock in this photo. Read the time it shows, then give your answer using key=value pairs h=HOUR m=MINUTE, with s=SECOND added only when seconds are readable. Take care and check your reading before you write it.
h=3 m=5
